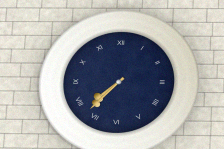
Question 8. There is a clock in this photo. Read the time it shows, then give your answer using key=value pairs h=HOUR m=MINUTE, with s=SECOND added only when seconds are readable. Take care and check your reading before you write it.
h=7 m=37
